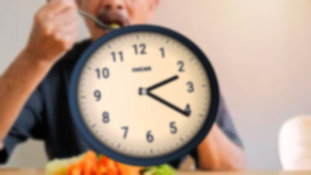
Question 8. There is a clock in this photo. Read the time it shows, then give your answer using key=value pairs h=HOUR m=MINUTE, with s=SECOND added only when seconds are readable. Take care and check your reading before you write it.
h=2 m=21
